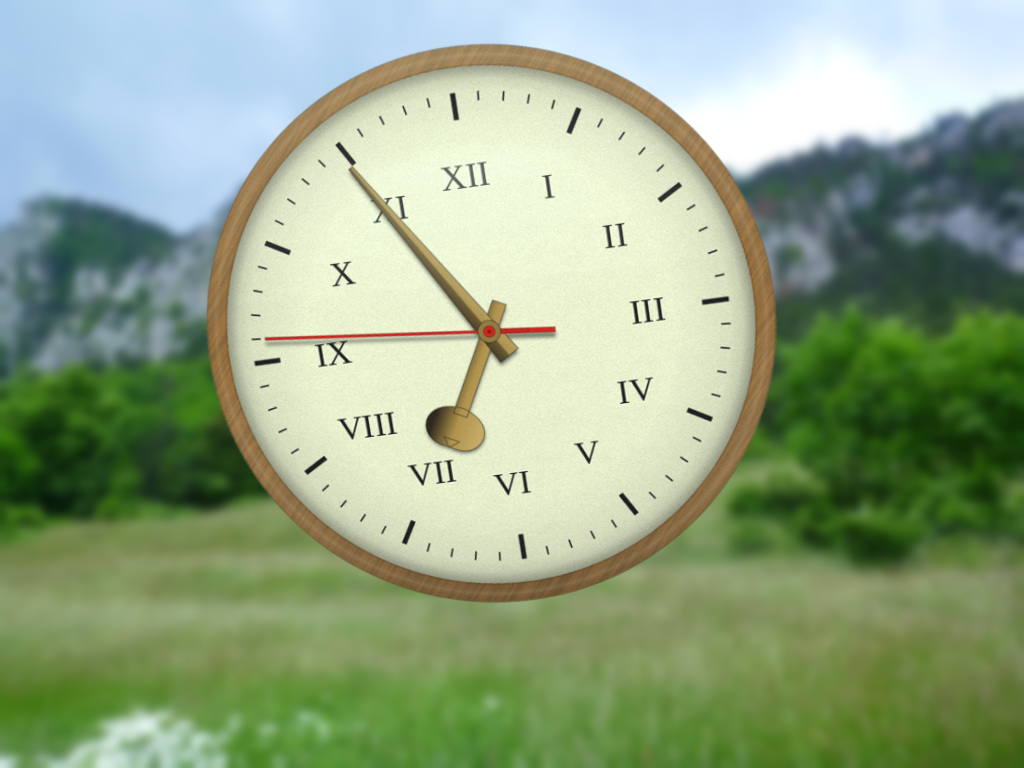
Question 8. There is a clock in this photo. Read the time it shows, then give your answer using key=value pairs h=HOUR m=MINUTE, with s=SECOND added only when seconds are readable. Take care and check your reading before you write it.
h=6 m=54 s=46
